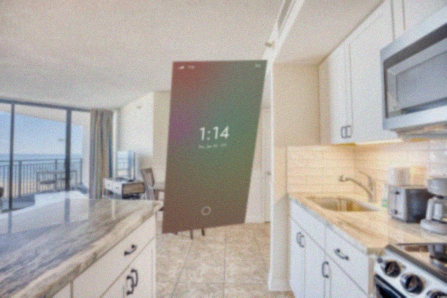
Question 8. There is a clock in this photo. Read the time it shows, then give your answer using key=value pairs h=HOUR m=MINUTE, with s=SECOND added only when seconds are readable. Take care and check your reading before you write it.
h=1 m=14
